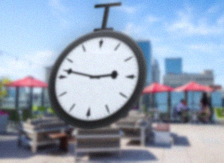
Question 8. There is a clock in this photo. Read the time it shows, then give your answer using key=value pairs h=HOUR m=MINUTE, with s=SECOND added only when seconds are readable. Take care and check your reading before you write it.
h=2 m=47
